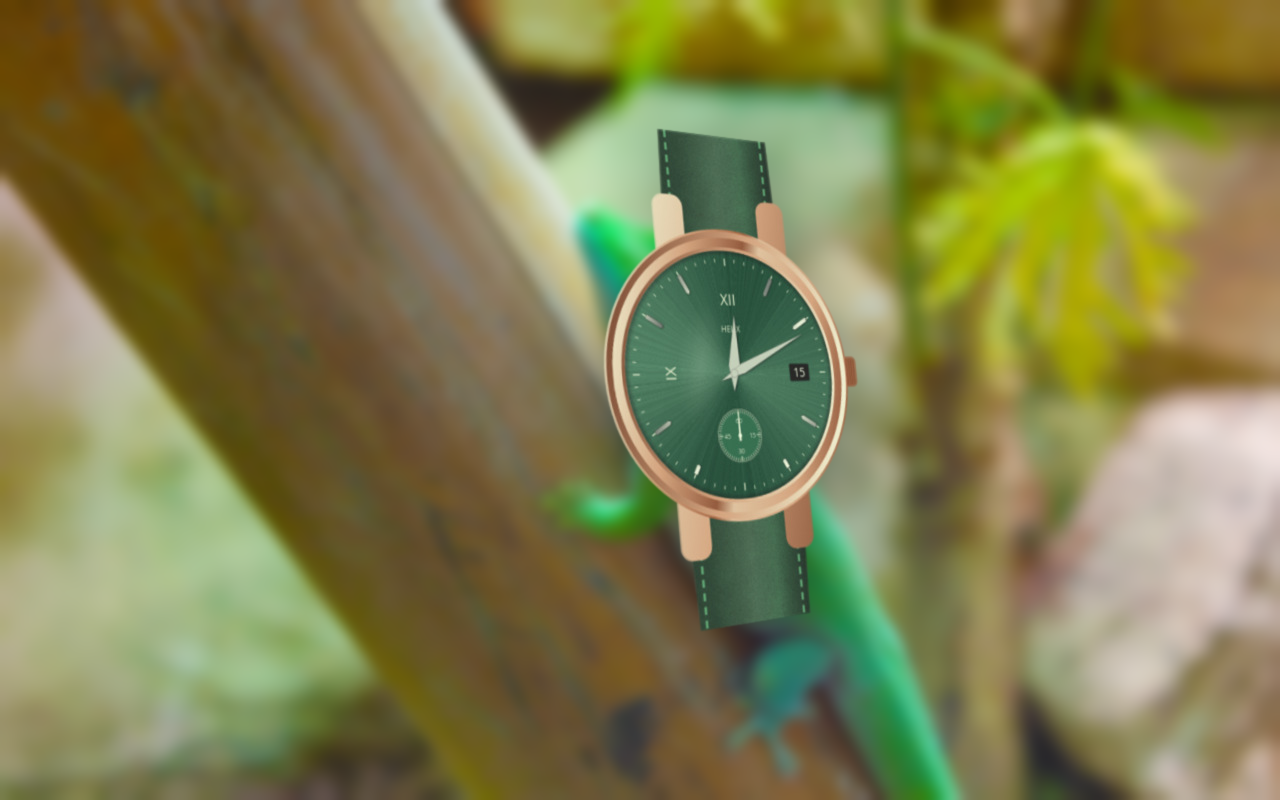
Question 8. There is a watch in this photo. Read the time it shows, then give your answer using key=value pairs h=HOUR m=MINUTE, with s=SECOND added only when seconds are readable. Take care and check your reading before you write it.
h=12 m=11
